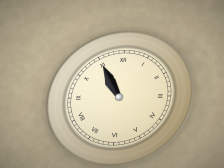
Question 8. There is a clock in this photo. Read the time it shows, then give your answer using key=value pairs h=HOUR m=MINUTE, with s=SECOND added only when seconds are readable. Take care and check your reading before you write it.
h=10 m=55
